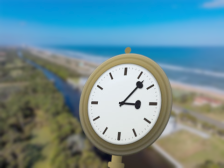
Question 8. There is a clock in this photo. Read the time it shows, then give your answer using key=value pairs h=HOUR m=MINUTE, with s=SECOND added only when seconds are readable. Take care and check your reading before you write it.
h=3 m=7
